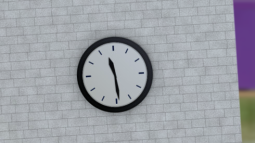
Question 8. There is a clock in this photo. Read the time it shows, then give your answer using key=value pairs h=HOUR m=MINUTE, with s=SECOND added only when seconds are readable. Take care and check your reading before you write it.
h=11 m=29
